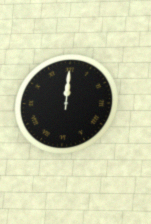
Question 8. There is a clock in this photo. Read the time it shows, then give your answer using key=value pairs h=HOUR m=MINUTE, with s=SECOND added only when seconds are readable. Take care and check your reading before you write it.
h=12 m=0
